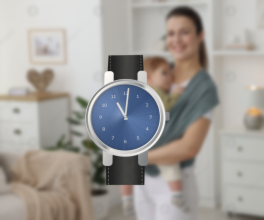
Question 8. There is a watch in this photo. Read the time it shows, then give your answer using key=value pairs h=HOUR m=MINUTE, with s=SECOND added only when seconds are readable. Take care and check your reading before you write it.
h=11 m=1
